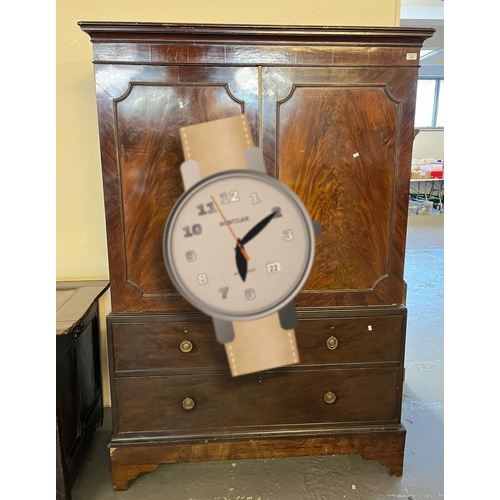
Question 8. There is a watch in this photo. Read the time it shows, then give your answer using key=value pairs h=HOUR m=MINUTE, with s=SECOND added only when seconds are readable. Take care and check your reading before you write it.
h=6 m=9 s=57
